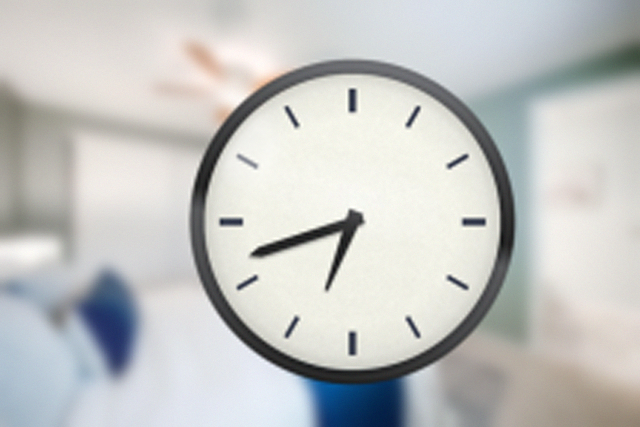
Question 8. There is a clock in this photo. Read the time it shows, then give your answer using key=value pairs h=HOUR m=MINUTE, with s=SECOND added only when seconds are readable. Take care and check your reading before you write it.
h=6 m=42
